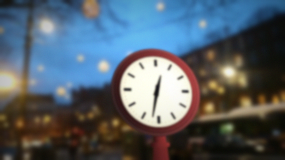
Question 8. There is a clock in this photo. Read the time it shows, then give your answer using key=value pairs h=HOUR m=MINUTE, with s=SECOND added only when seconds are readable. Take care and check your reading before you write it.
h=12 m=32
